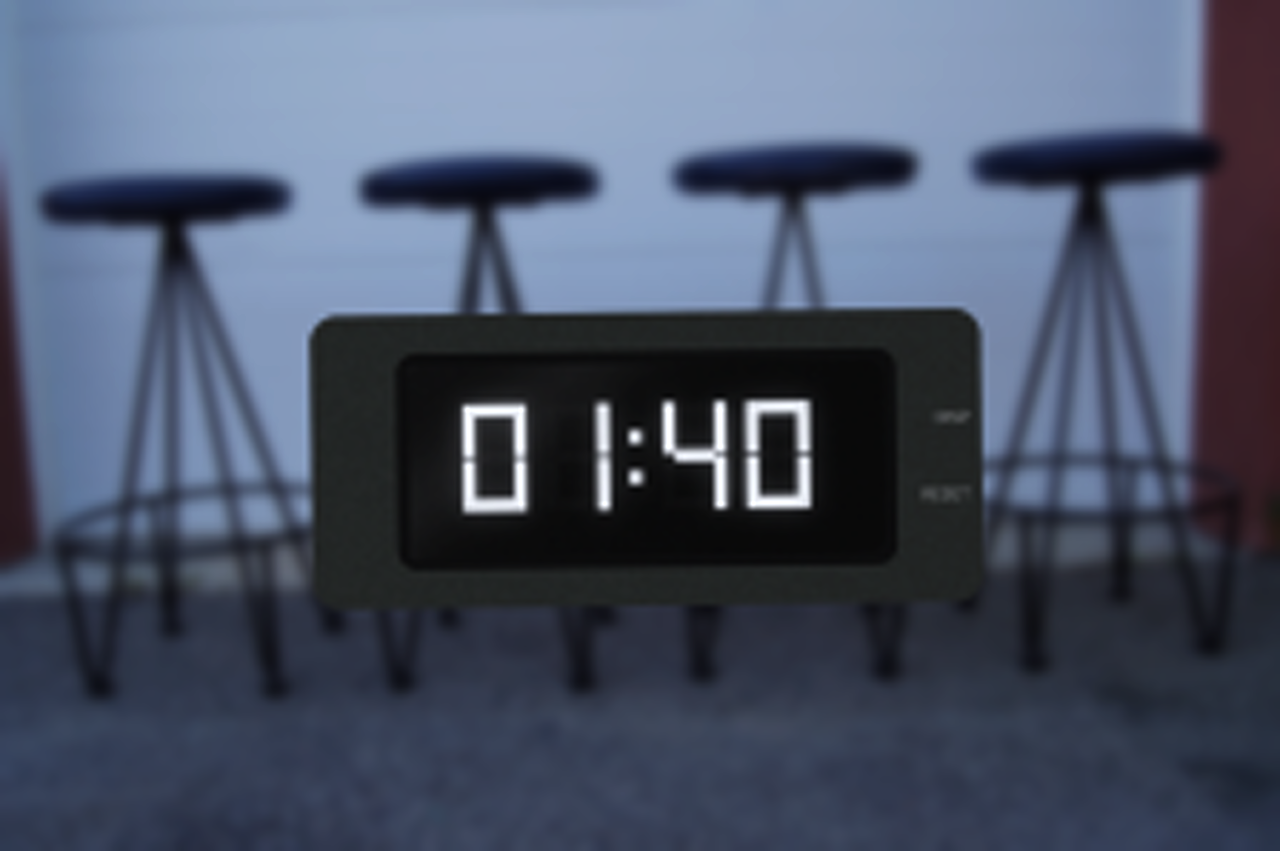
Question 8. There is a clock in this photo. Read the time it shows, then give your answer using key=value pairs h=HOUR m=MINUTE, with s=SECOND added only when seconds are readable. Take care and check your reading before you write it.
h=1 m=40
